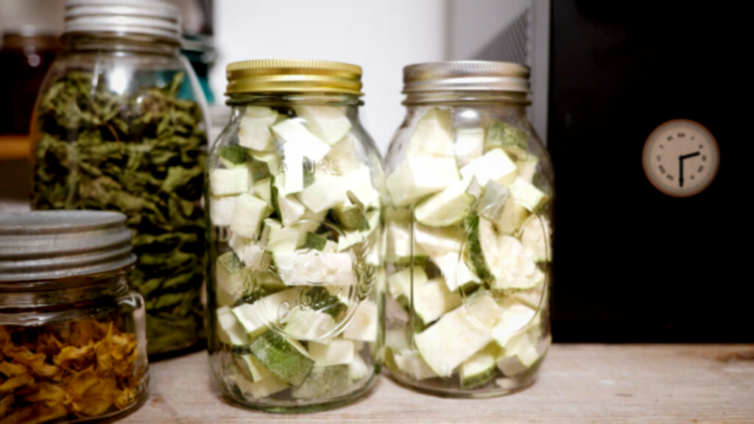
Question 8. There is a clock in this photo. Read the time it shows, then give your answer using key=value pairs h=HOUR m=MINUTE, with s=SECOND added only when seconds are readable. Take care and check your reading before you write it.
h=2 m=30
